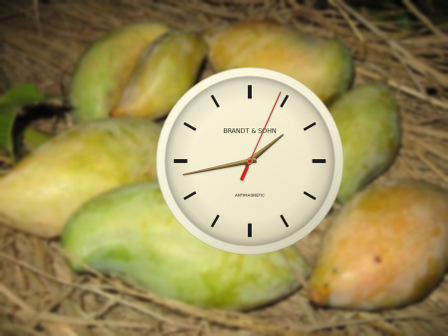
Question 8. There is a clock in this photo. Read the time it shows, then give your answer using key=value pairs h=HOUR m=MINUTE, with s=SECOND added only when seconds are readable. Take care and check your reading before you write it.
h=1 m=43 s=4
